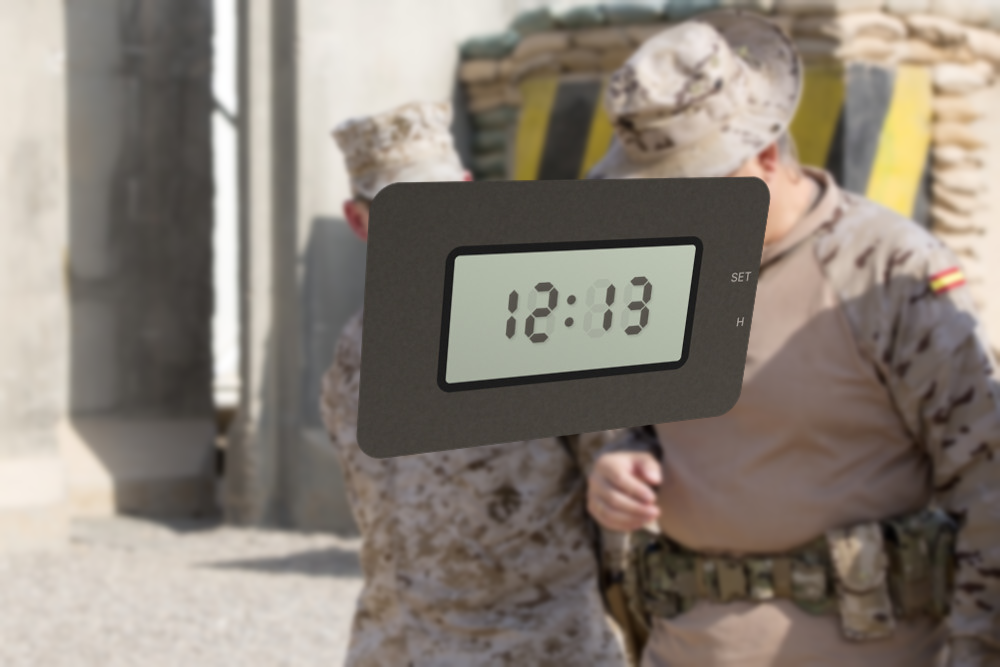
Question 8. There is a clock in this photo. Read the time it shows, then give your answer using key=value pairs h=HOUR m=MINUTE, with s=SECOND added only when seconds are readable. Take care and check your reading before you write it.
h=12 m=13
